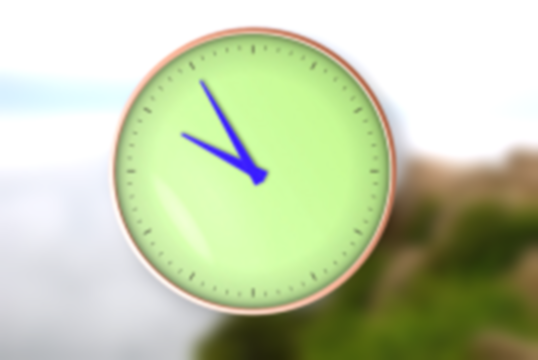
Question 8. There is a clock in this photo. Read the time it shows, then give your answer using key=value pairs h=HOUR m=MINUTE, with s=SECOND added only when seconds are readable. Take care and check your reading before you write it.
h=9 m=55
